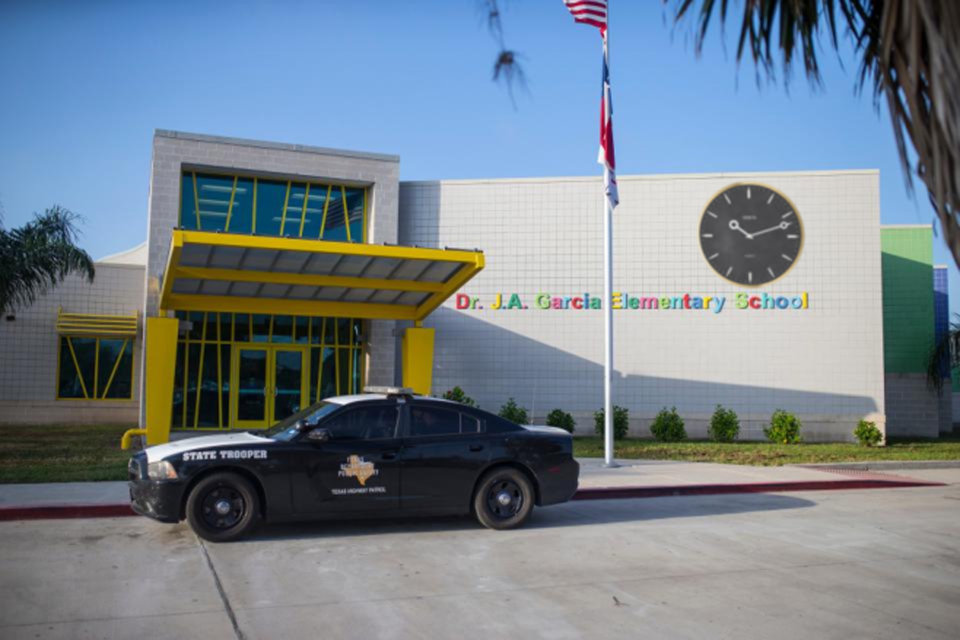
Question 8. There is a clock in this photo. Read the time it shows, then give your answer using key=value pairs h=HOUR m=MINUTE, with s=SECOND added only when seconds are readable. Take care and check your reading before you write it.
h=10 m=12
